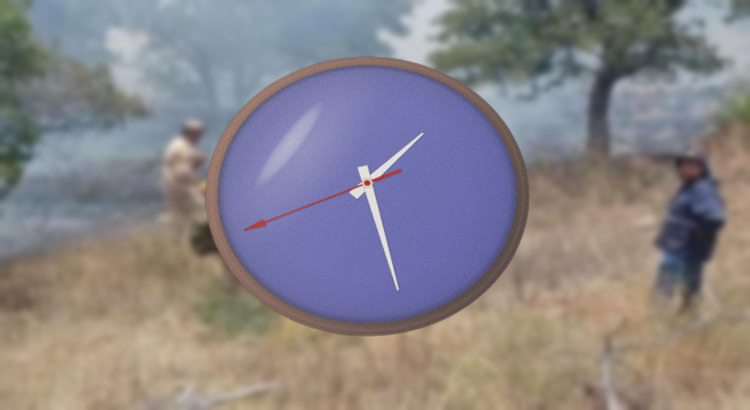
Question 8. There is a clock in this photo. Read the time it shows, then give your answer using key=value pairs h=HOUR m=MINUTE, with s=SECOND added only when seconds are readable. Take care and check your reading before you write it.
h=1 m=27 s=41
